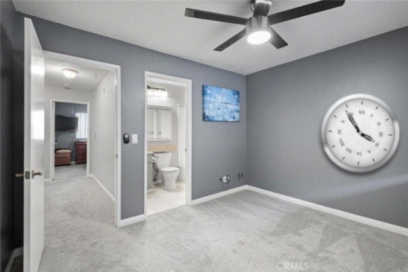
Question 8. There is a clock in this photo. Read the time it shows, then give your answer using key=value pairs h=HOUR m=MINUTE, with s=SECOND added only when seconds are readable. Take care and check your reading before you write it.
h=3 m=54
